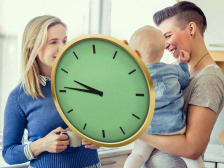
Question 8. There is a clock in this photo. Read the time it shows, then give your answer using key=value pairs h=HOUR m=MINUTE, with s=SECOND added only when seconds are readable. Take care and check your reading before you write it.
h=9 m=46
